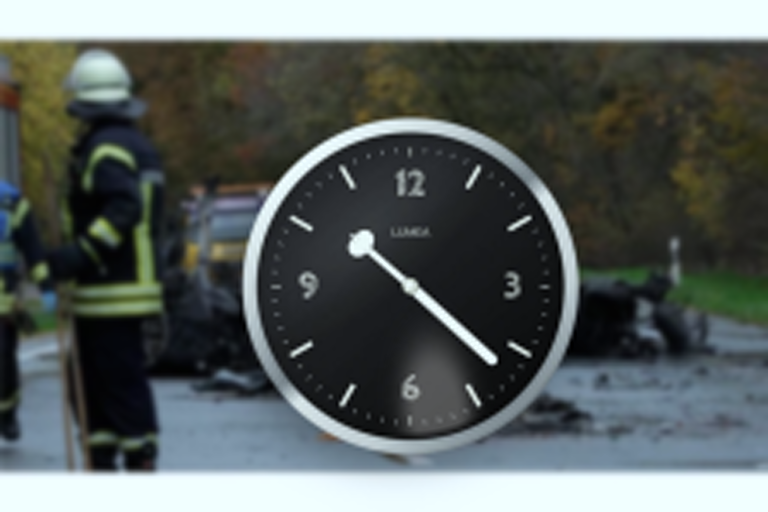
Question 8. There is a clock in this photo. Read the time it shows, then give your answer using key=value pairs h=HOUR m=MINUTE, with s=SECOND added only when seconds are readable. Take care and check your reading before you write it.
h=10 m=22
